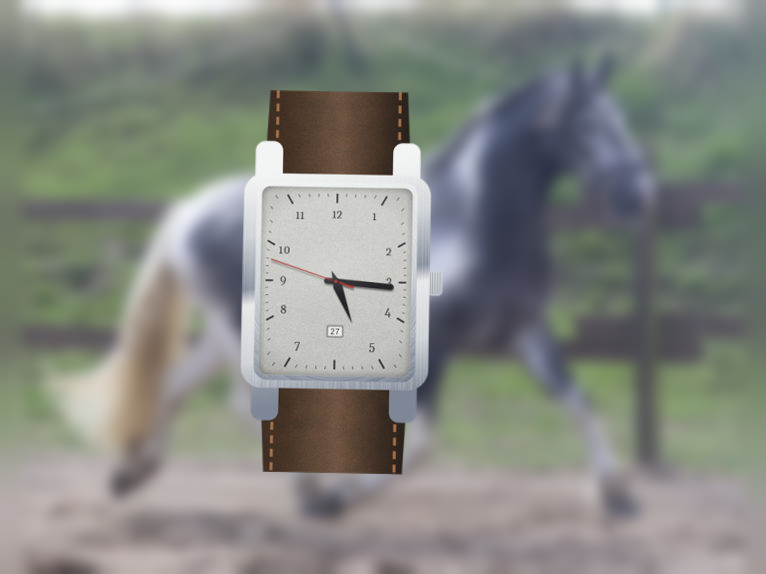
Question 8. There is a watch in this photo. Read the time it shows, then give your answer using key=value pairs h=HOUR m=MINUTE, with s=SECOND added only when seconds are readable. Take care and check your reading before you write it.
h=5 m=15 s=48
